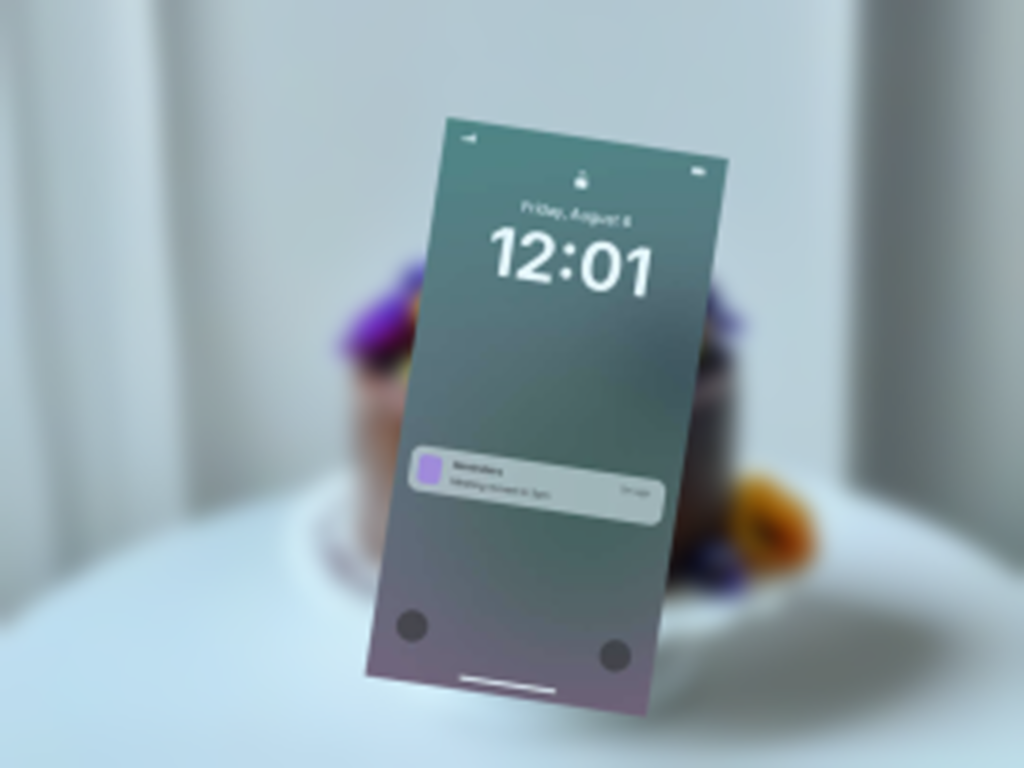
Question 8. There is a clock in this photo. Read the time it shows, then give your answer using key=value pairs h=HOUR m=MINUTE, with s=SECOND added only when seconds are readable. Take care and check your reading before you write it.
h=12 m=1
